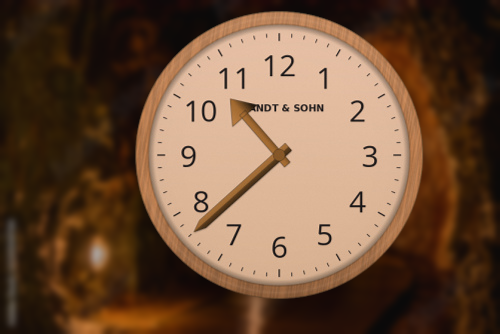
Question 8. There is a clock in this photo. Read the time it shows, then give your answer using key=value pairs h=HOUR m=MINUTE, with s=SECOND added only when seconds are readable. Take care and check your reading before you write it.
h=10 m=38
